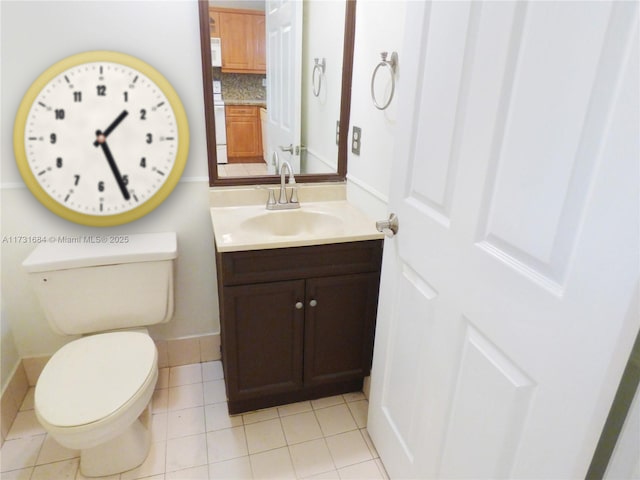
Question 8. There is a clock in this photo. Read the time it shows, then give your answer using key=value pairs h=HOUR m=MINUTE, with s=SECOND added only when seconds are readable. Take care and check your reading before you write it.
h=1 m=26
